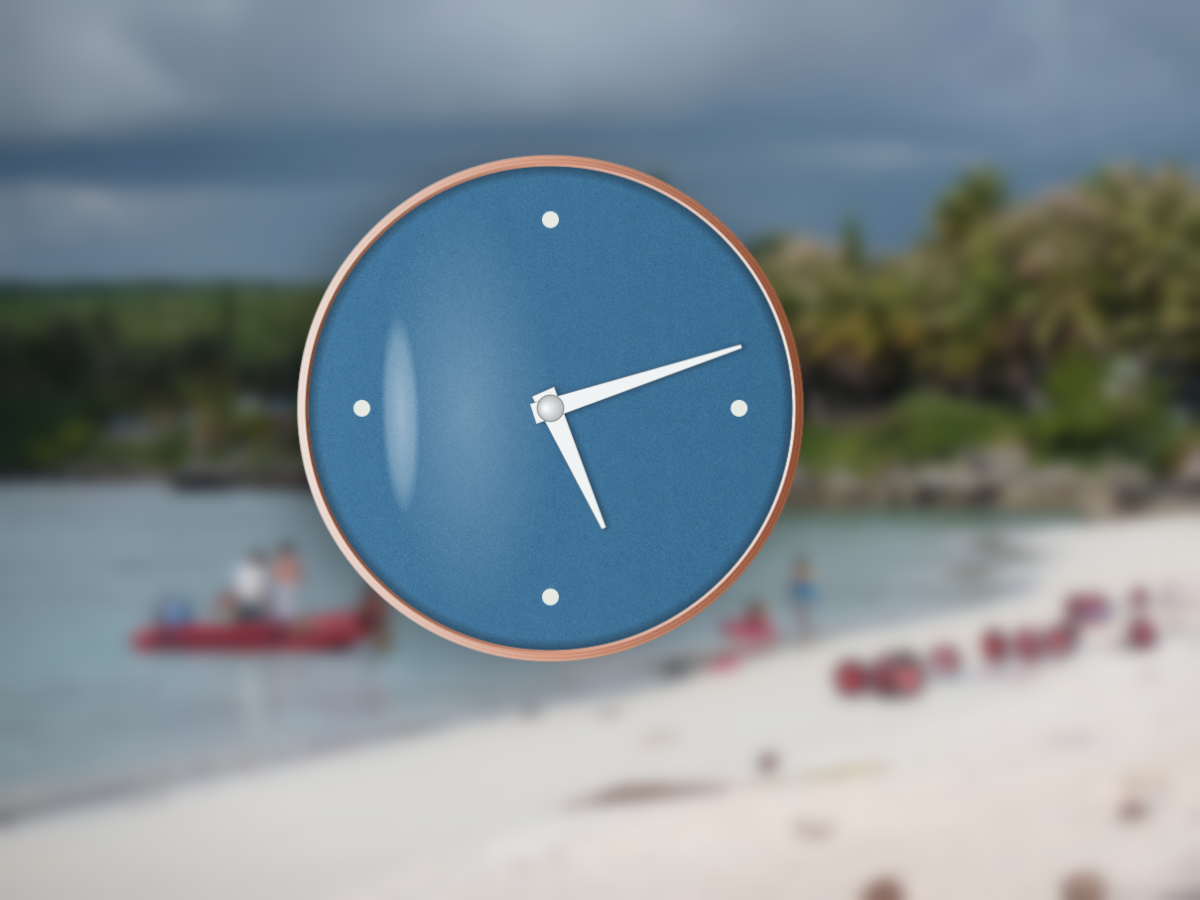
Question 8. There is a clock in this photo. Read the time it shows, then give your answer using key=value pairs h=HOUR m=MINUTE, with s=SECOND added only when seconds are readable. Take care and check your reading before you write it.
h=5 m=12
